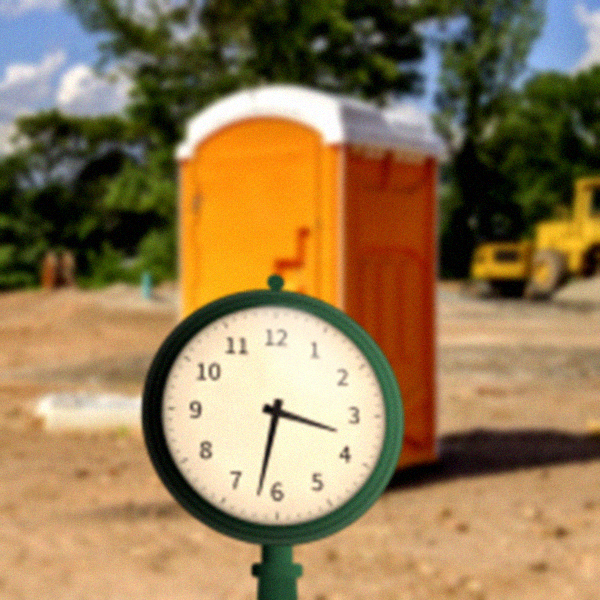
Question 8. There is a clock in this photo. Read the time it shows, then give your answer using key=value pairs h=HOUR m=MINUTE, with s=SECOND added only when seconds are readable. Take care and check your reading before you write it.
h=3 m=32
